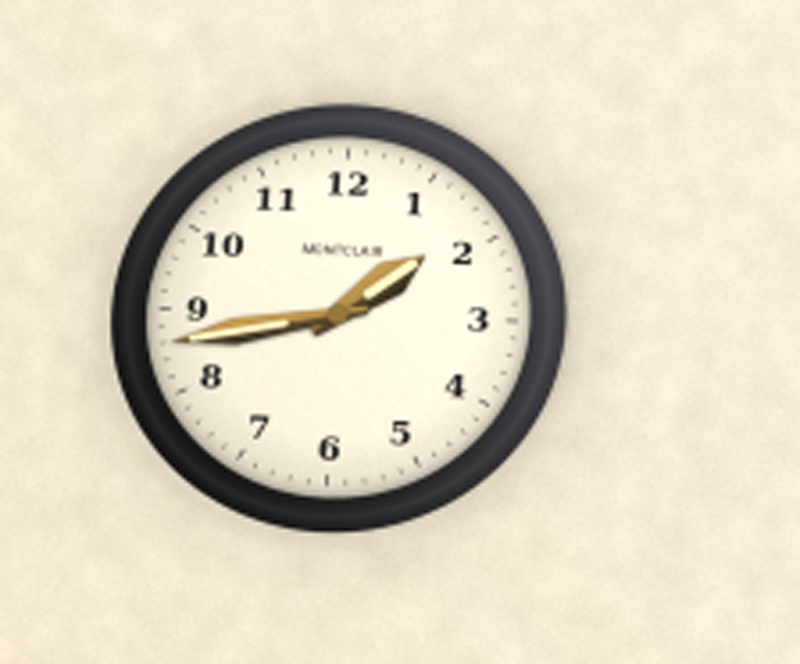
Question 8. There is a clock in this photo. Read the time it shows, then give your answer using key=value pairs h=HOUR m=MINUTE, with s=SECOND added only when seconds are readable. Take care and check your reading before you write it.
h=1 m=43
